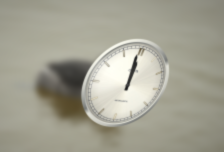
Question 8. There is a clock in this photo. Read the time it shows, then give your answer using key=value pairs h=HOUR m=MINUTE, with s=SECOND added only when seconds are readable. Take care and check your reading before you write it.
h=11 m=59
